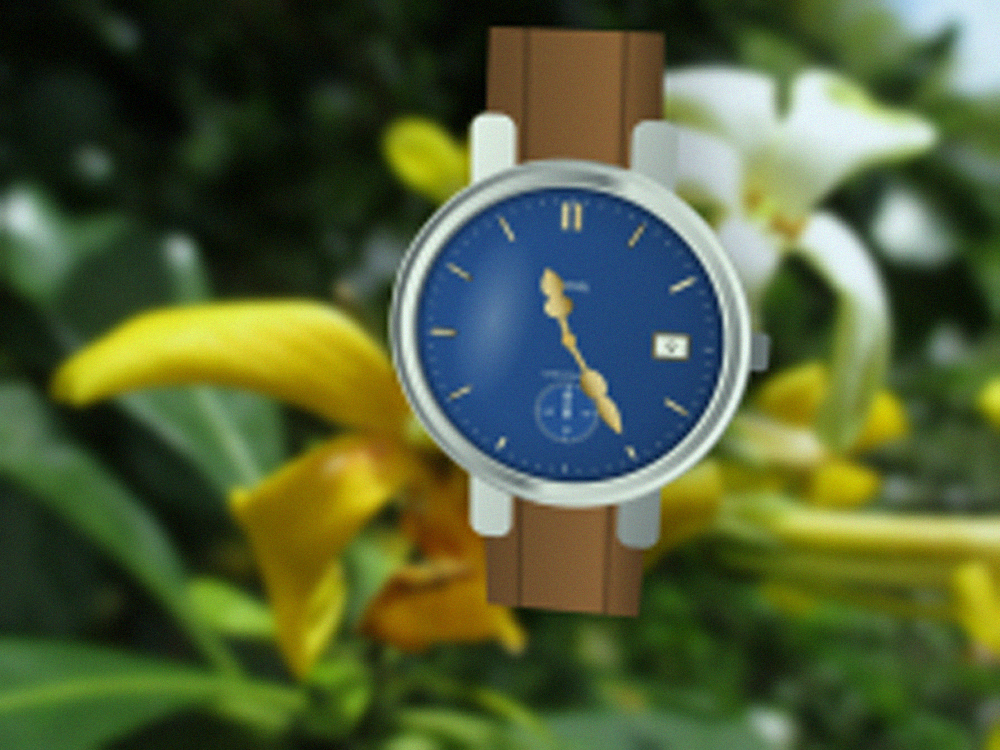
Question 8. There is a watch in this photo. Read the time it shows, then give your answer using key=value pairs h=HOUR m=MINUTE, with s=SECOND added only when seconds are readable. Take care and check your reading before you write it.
h=11 m=25
